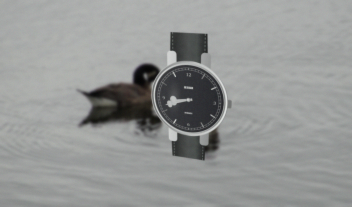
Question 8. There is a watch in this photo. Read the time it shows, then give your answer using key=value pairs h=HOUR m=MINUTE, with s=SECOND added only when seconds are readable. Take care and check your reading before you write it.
h=8 m=42
